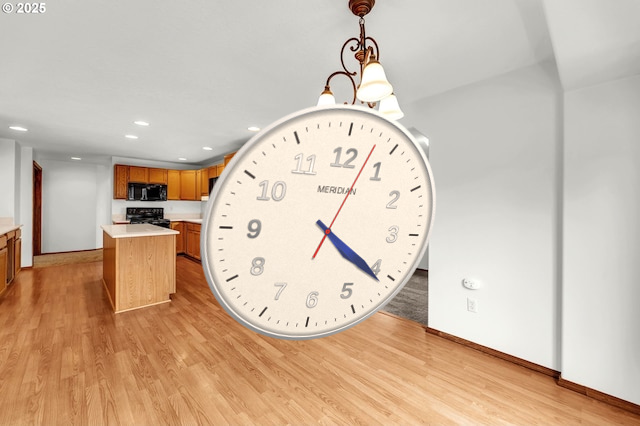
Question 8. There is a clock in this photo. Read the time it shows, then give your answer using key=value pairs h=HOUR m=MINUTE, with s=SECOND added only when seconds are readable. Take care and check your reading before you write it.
h=4 m=21 s=3
